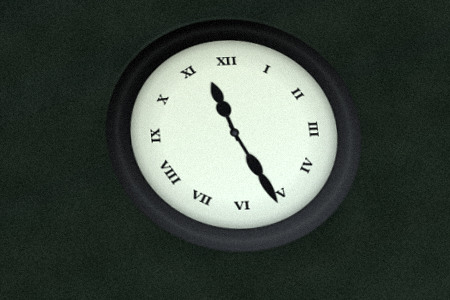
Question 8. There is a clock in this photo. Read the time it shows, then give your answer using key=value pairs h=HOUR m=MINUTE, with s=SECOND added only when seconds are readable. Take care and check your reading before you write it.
h=11 m=26
